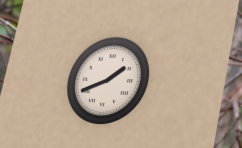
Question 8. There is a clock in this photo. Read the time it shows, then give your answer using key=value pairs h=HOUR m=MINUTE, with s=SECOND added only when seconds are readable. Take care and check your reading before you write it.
h=1 m=41
